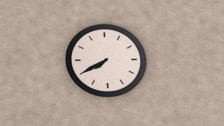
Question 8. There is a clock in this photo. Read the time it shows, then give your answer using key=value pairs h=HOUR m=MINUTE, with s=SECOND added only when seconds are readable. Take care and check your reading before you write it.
h=7 m=40
